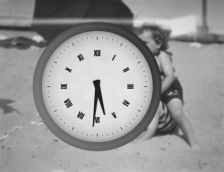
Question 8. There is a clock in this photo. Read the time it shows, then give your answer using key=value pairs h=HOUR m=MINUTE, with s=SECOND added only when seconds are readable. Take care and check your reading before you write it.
h=5 m=31
